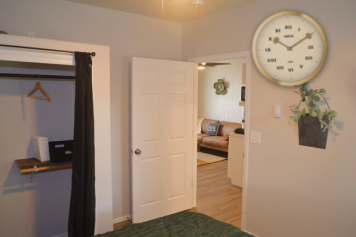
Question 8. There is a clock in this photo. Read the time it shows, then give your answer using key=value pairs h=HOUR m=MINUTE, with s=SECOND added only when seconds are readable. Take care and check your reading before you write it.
h=10 m=10
